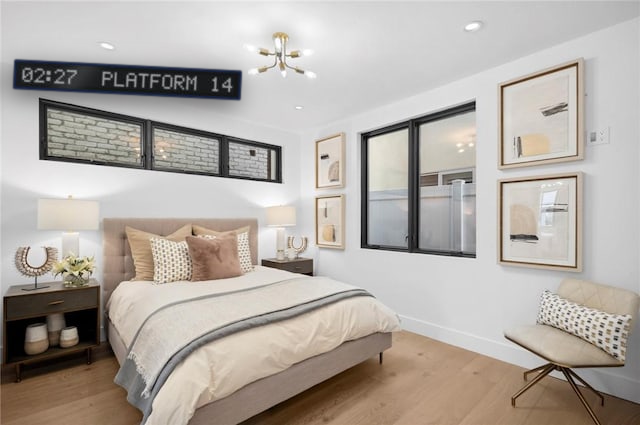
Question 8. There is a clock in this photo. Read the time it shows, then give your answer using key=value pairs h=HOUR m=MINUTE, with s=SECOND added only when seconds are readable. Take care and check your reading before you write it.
h=2 m=27
